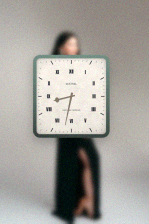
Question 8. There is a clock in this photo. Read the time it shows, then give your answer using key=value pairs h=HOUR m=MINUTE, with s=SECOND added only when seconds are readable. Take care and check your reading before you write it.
h=8 m=32
